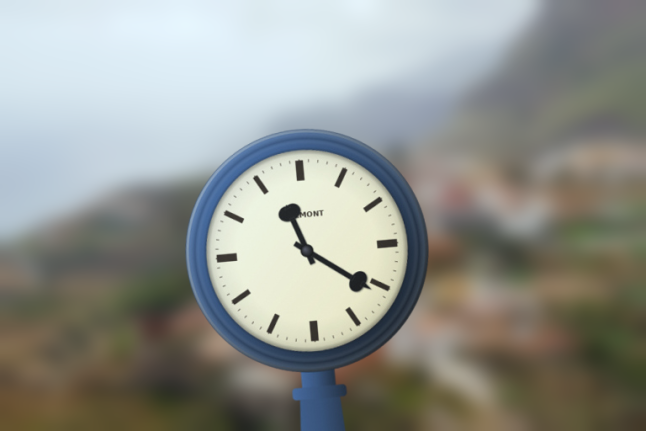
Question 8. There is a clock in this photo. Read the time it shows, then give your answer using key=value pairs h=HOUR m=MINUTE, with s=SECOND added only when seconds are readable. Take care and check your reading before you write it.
h=11 m=21
